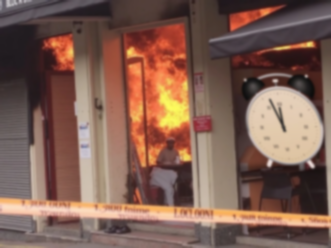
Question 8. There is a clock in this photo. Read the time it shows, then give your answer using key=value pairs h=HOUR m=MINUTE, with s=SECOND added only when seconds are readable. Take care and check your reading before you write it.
h=11 m=57
